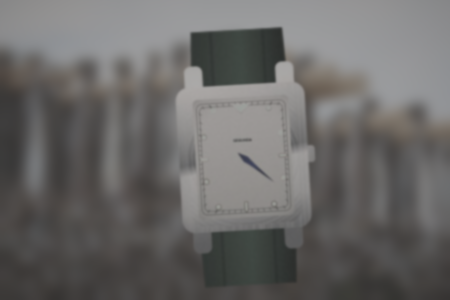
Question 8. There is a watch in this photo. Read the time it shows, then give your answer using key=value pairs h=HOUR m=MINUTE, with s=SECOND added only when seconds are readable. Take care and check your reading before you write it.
h=4 m=22
